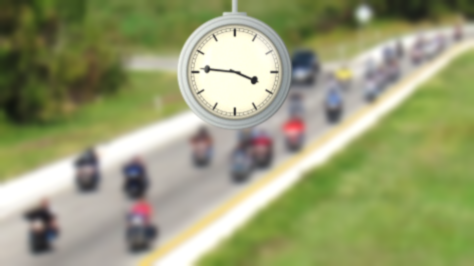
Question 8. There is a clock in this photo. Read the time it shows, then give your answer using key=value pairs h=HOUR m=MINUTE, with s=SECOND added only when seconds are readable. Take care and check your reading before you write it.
h=3 m=46
